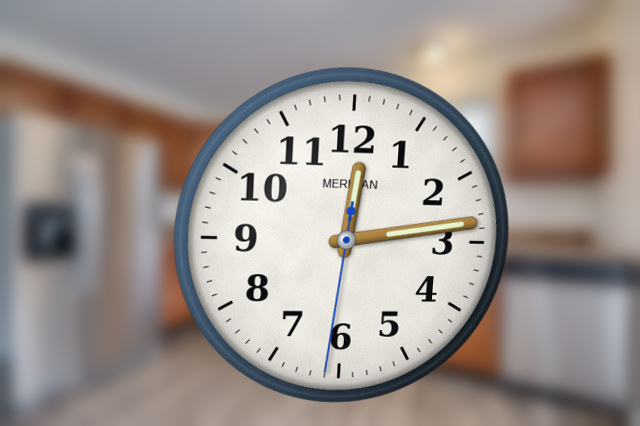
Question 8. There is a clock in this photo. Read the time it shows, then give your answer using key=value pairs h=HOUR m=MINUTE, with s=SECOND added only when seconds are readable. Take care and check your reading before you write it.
h=12 m=13 s=31
